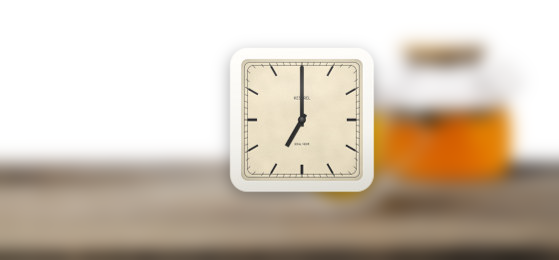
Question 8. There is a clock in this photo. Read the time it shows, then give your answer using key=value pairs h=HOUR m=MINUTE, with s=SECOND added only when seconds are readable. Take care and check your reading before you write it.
h=7 m=0
